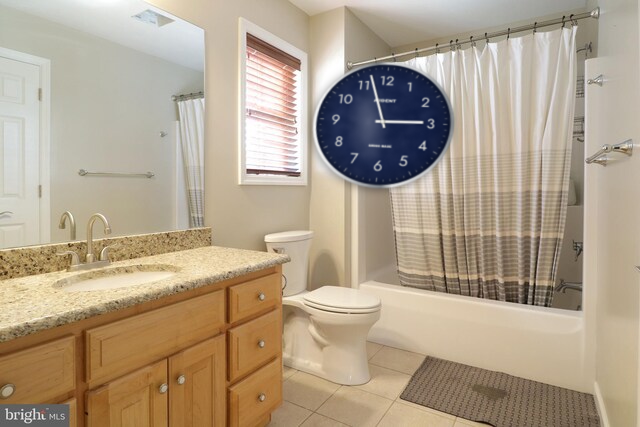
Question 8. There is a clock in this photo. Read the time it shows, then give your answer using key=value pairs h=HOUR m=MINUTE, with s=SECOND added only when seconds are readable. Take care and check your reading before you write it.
h=2 m=57
